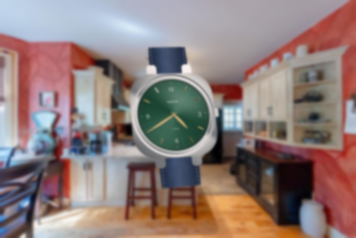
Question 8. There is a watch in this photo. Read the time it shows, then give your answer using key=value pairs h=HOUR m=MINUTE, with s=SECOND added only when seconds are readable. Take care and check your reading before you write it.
h=4 m=40
